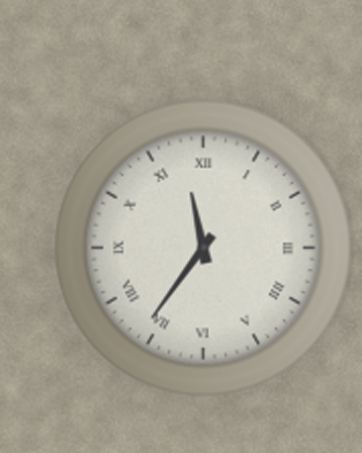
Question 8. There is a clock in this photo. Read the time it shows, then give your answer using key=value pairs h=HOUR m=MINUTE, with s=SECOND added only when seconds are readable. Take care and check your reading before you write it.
h=11 m=36
